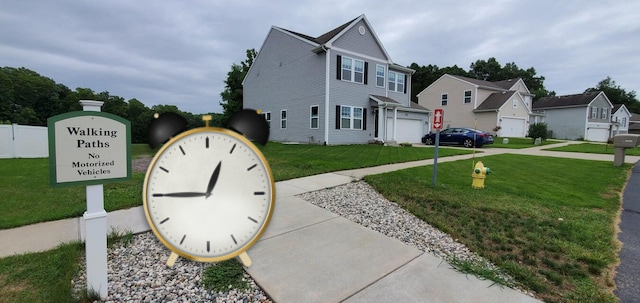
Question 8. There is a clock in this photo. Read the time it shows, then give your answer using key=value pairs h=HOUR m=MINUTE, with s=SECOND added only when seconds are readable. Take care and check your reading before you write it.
h=12 m=45
